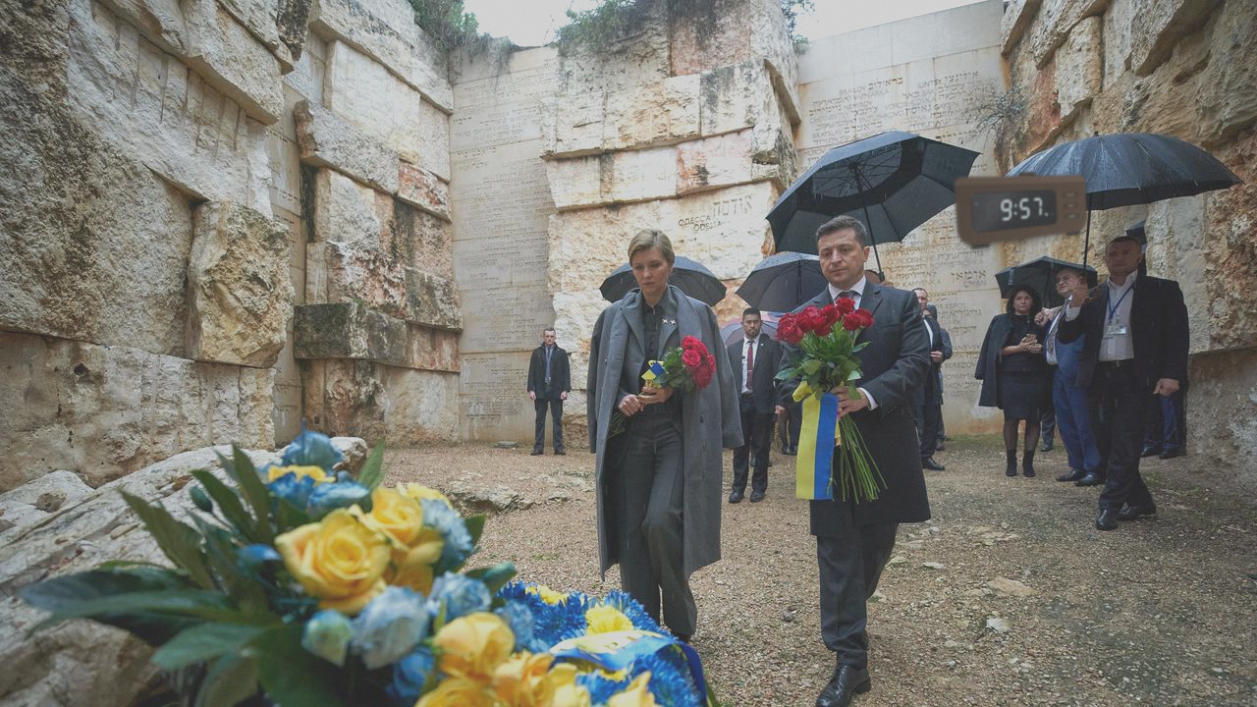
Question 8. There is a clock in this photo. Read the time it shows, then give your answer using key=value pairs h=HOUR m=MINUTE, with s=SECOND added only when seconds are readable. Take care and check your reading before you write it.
h=9 m=57
